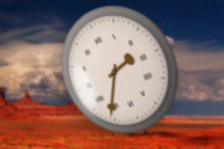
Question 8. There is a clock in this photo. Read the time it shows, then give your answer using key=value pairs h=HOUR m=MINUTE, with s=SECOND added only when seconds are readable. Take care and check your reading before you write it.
h=2 m=36
